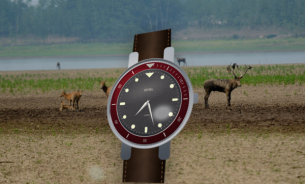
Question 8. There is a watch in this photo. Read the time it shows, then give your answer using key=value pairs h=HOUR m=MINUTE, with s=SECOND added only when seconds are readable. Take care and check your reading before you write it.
h=7 m=27
